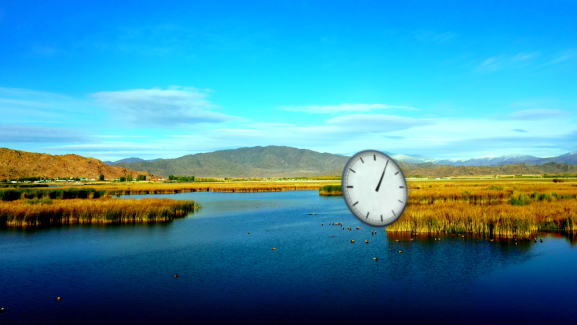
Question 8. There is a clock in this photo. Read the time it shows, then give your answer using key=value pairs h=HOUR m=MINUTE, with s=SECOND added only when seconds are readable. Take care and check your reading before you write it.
h=1 m=5
